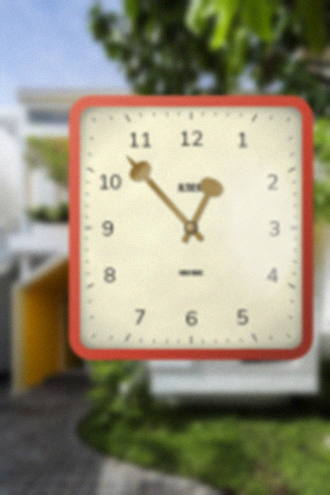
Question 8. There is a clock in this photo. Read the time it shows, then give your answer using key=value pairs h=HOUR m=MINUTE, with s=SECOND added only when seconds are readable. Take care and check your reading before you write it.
h=12 m=53
